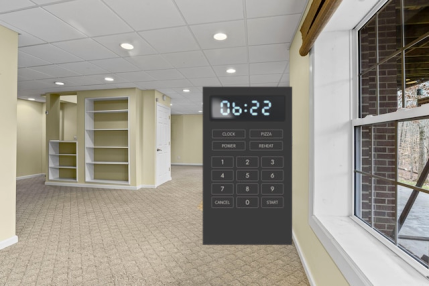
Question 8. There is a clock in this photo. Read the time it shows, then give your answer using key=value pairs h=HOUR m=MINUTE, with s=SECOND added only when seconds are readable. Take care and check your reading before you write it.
h=6 m=22
